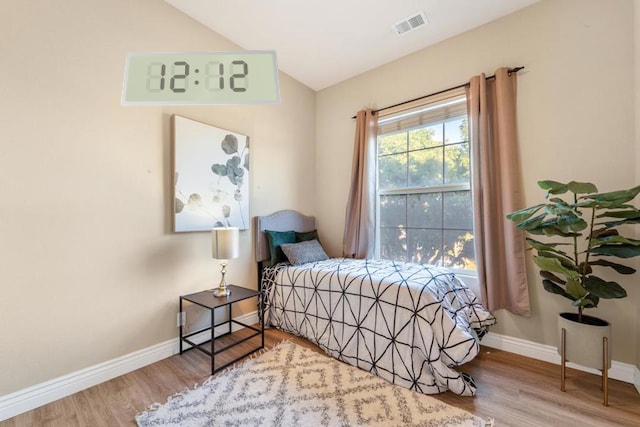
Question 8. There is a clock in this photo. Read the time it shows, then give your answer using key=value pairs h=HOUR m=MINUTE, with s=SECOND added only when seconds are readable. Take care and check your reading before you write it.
h=12 m=12
